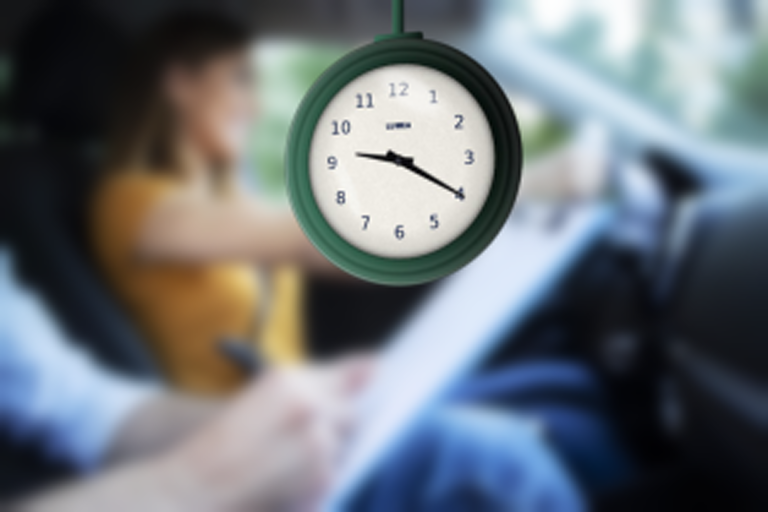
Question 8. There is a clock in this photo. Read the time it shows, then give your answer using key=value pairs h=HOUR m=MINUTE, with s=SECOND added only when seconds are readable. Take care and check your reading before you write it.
h=9 m=20
